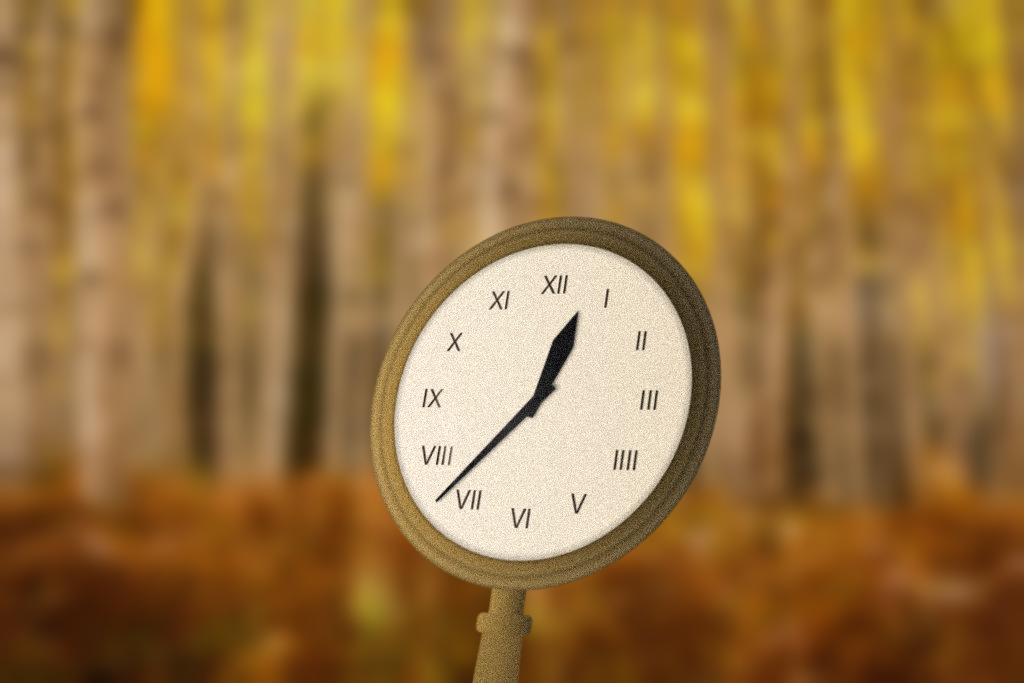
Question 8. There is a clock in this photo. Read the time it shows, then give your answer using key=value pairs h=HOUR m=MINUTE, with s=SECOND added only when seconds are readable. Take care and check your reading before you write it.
h=12 m=37
